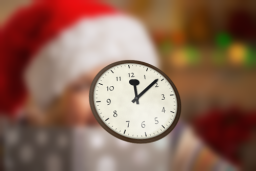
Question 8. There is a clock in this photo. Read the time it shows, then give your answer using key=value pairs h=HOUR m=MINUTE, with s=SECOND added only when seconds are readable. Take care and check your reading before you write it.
h=12 m=9
